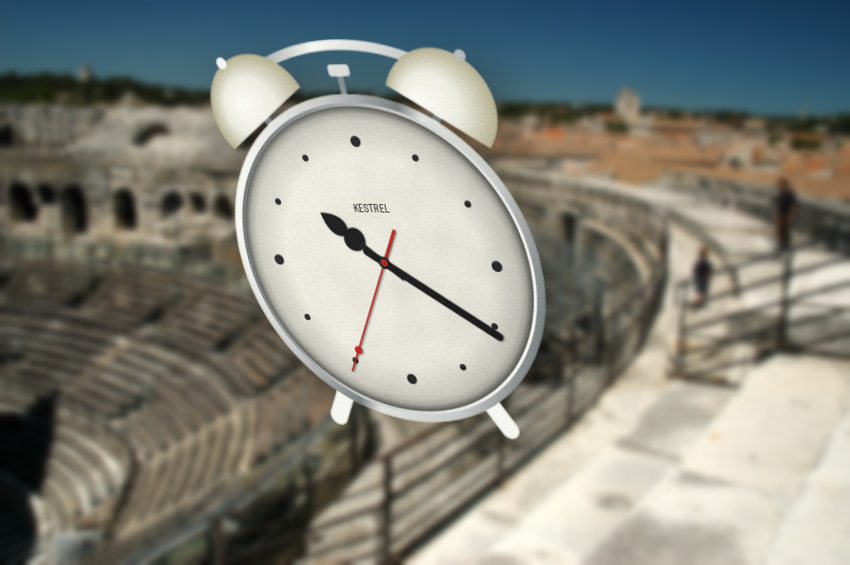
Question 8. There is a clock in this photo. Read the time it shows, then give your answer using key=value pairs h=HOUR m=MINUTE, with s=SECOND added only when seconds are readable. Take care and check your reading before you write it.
h=10 m=20 s=35
